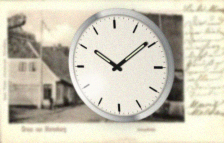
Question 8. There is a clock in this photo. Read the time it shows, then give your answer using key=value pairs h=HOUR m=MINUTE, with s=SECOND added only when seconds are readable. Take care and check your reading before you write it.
h=10 m=9
